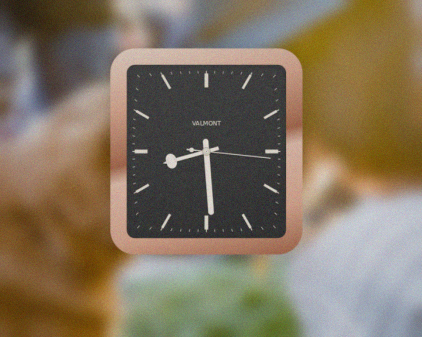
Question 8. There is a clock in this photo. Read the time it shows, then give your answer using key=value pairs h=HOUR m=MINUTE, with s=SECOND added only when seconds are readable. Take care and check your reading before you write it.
h=8 m=29 s=16
